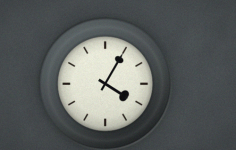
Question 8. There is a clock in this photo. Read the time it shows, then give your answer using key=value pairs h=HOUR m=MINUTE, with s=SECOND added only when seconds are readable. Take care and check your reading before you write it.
h=4 m=5
